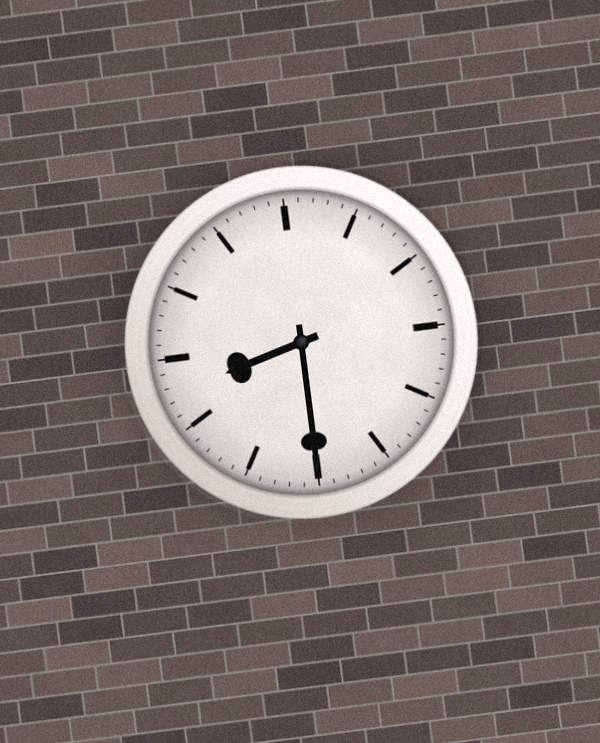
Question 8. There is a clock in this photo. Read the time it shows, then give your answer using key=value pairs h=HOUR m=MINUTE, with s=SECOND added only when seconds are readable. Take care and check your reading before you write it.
h=8 m=30
